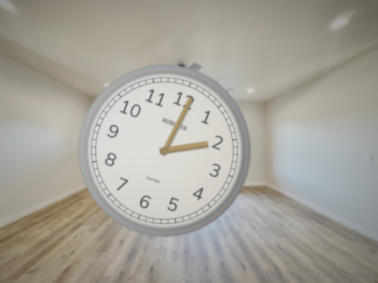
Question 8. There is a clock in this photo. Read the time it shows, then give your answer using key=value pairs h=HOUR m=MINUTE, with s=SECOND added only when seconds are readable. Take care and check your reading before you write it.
h=2 m=1
